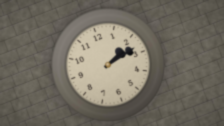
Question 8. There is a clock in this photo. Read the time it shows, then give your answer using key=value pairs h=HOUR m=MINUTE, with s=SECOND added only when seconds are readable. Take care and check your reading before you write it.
h=2 m=13
